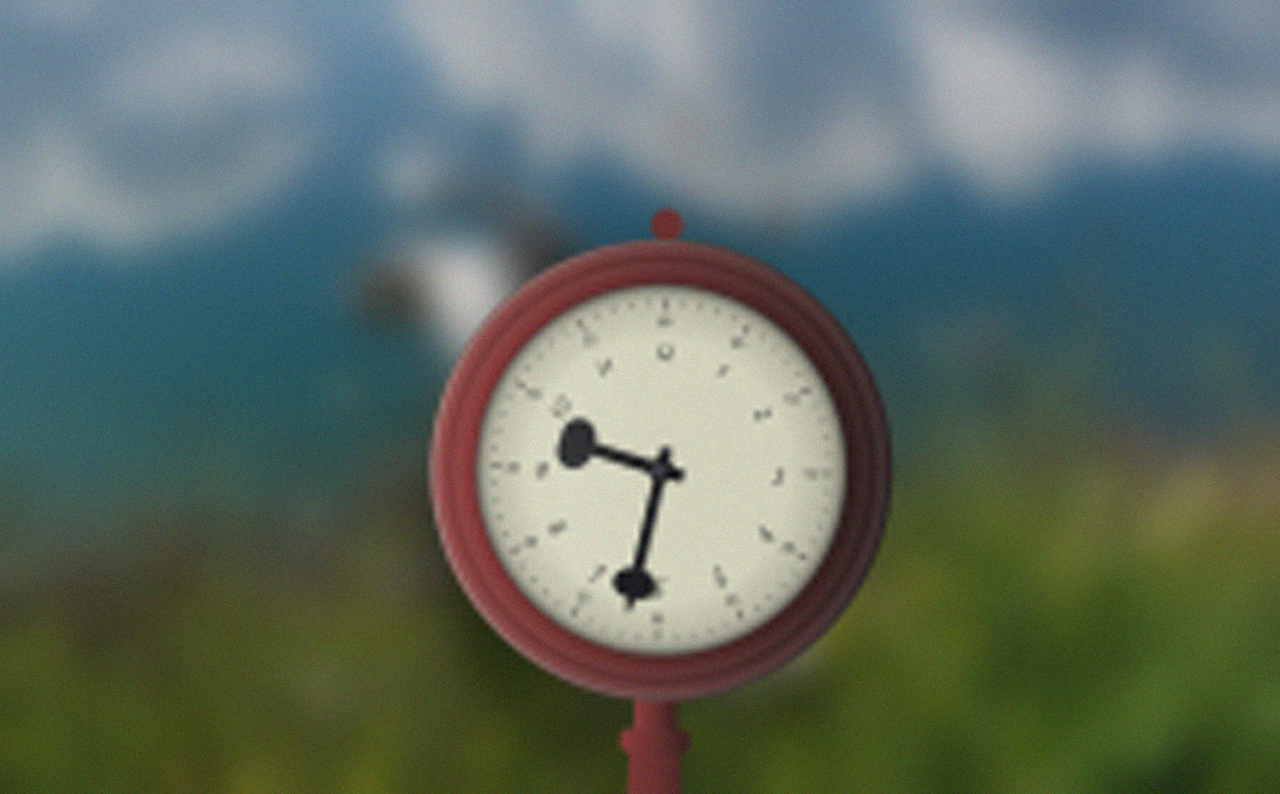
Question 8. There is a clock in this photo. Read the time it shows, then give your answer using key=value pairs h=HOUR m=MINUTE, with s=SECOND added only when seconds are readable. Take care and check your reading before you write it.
h=9 m=32
